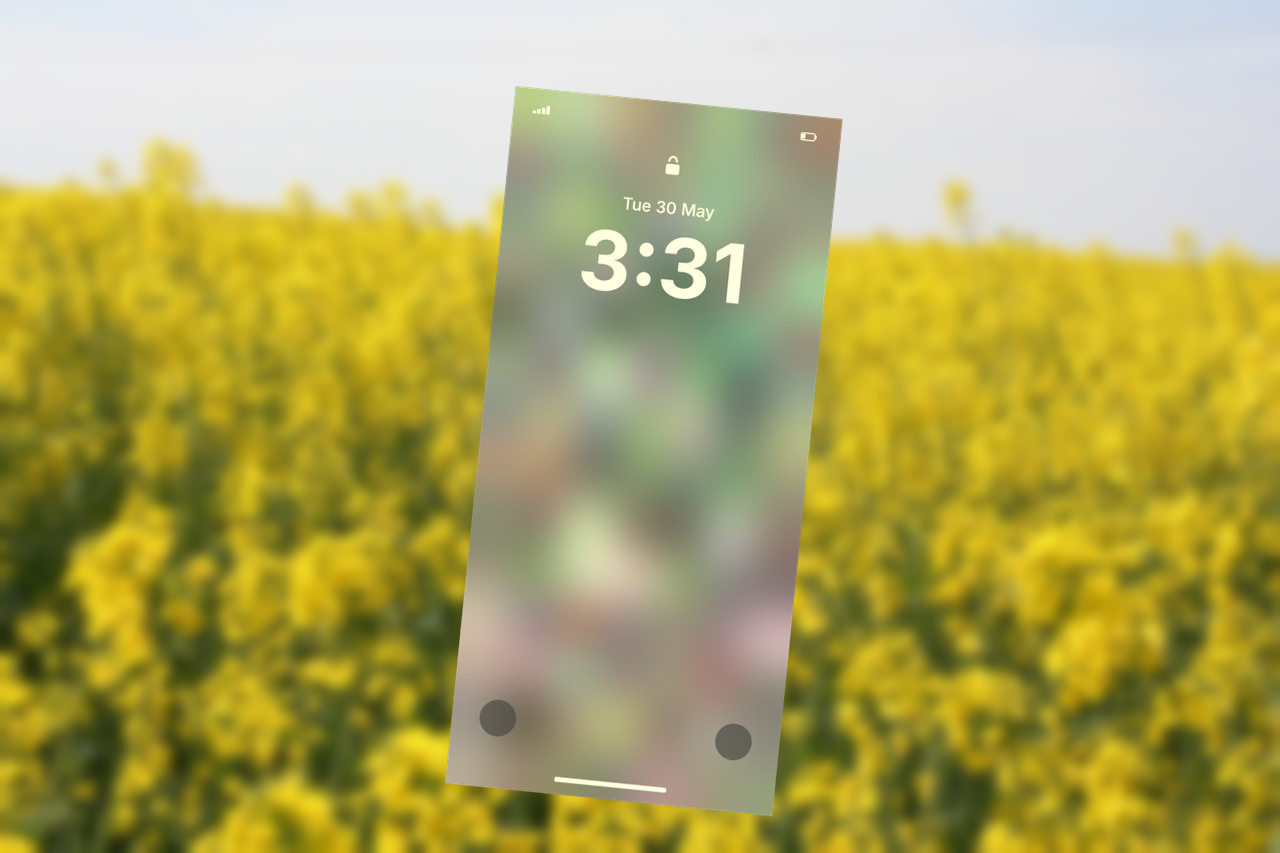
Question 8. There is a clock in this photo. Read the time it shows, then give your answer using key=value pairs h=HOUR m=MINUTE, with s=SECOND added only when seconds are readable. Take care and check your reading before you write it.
h=3 m=31
